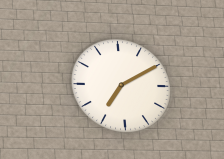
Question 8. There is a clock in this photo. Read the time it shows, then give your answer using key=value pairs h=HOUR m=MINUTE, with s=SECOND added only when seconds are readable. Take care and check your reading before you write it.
h=7 m=10
